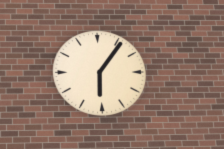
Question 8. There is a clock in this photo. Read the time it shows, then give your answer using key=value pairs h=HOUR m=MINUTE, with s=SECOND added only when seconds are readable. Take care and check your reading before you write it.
h=6 m=6
